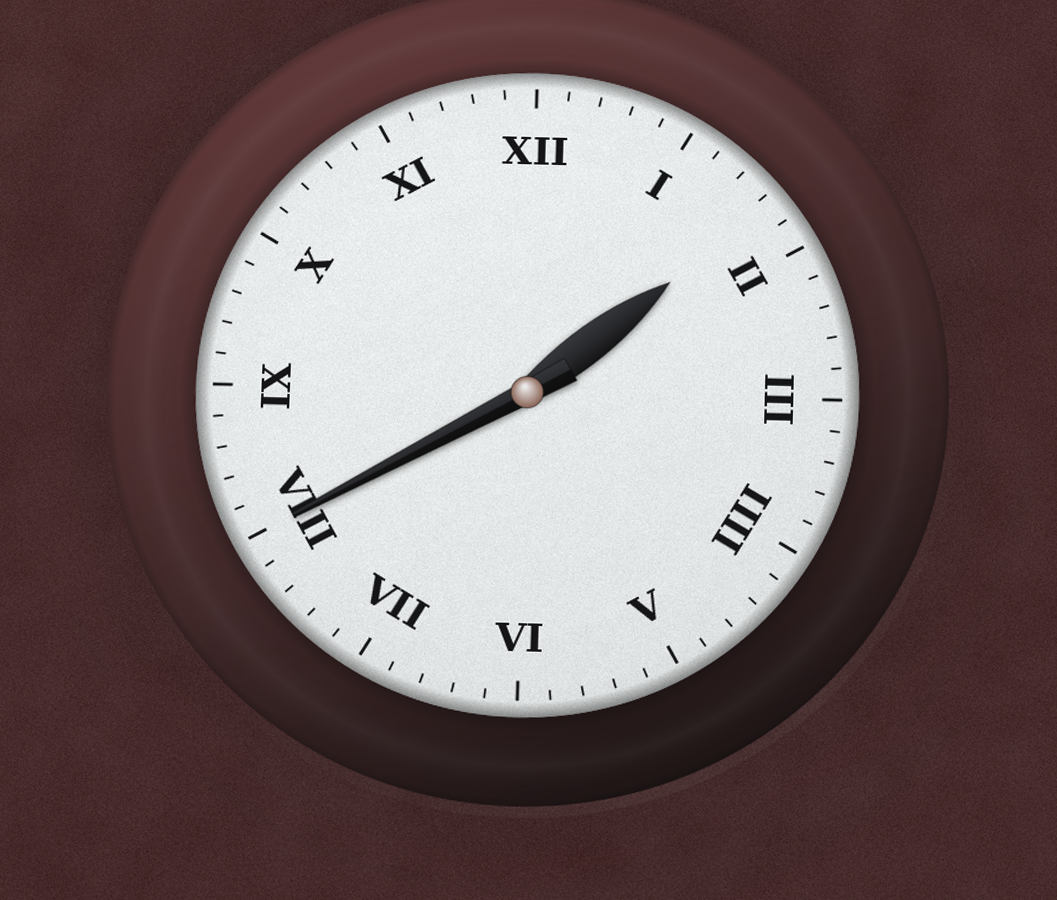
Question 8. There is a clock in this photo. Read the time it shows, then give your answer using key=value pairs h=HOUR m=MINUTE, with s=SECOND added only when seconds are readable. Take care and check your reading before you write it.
h=1 m=40
